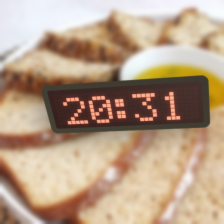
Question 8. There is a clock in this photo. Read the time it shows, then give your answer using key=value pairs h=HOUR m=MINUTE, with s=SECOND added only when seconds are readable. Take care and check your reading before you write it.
h=20 m=31
